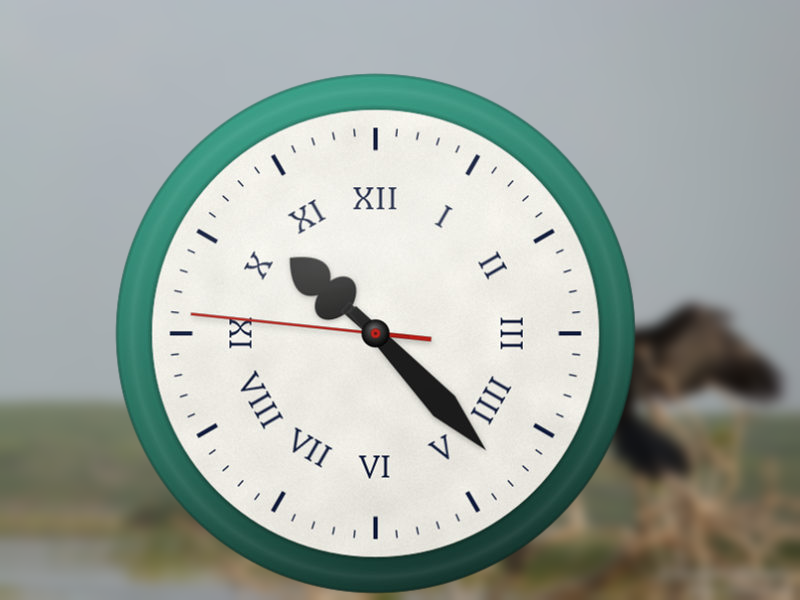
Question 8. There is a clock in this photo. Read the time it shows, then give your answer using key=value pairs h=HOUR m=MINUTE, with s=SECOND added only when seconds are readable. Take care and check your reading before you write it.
h=10 m=22 s=46
